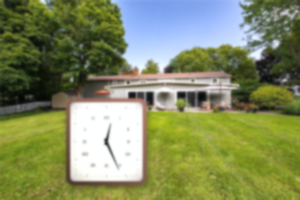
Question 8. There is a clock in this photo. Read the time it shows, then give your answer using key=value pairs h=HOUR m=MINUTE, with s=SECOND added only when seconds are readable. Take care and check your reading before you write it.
h=12 m=26
